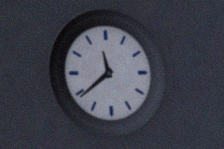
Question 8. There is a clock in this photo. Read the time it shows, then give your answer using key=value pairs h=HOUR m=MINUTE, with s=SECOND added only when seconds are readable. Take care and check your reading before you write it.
h=11 m=39
